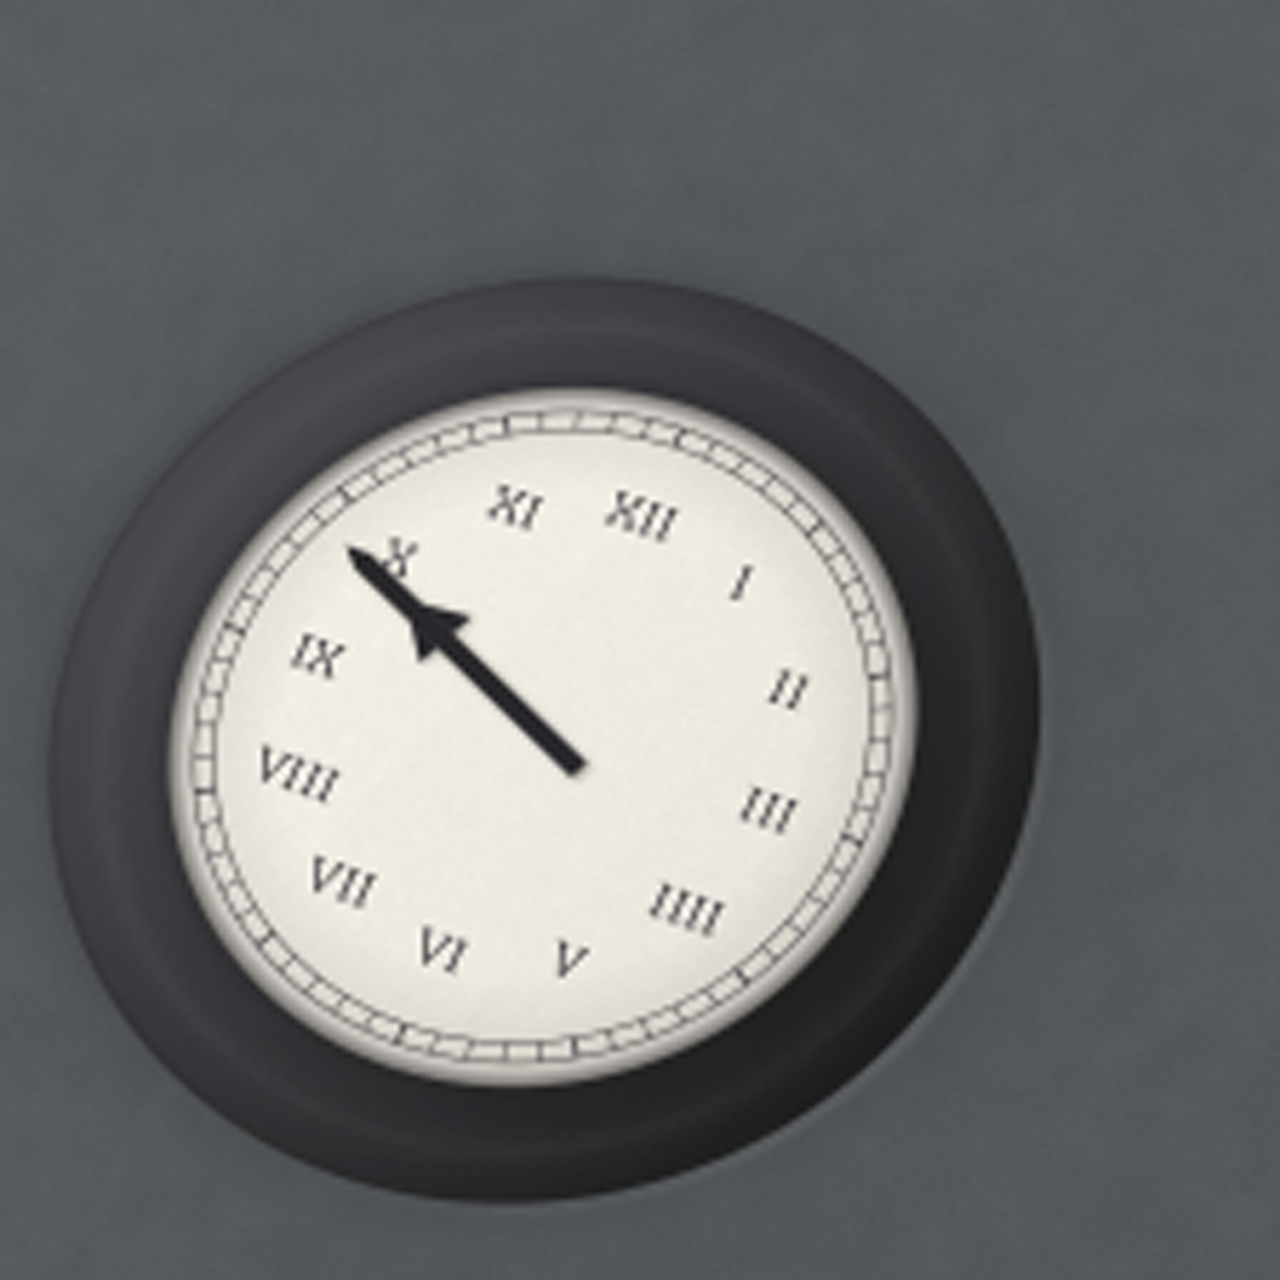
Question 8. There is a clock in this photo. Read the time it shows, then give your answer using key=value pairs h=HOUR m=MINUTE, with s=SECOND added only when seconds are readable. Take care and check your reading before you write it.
h=9 m=49
